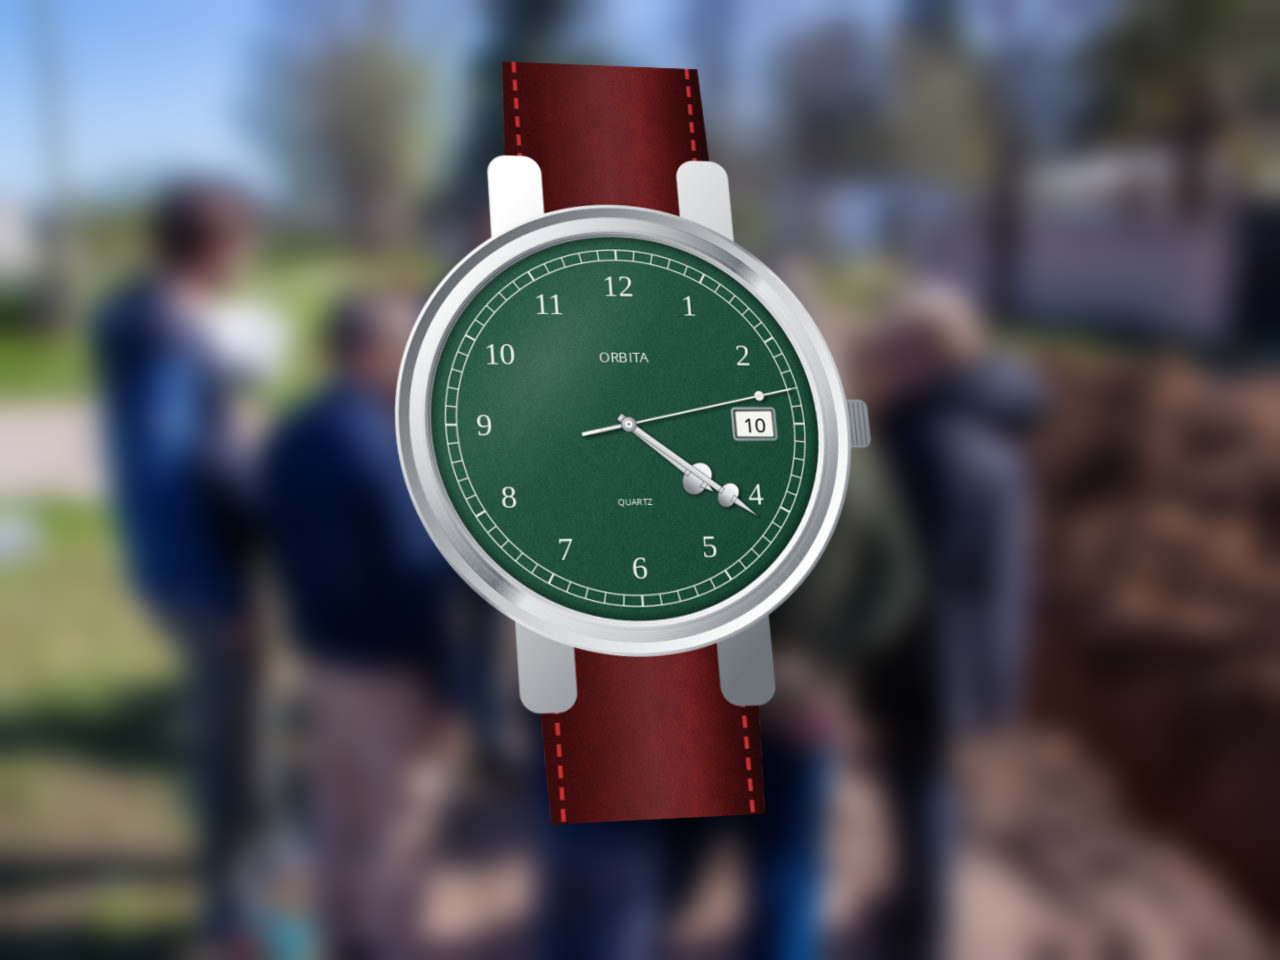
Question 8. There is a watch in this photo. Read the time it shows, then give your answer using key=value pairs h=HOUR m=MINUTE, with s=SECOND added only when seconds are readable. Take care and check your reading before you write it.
h=4 m=21 s=13
